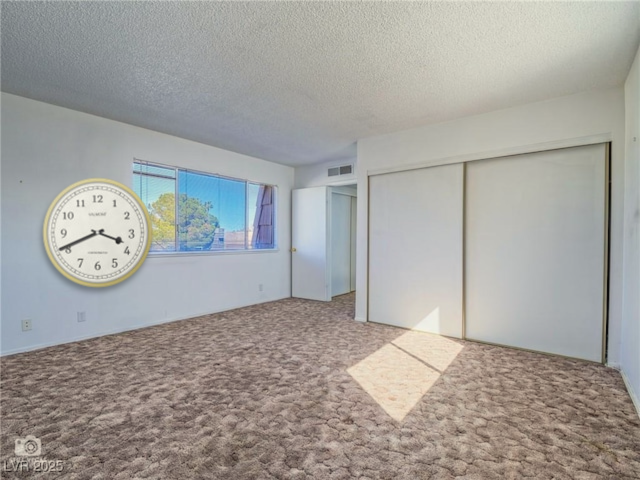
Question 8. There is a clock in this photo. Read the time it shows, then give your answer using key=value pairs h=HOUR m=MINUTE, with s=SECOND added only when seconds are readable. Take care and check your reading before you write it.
h=3 m=41
